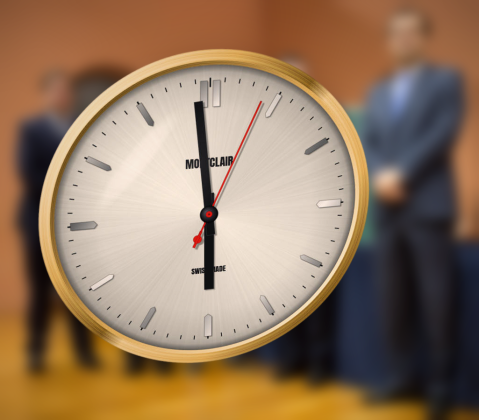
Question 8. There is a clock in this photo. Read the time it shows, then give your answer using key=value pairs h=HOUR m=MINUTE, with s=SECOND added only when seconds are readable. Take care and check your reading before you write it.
h=5 m=59 s=4
